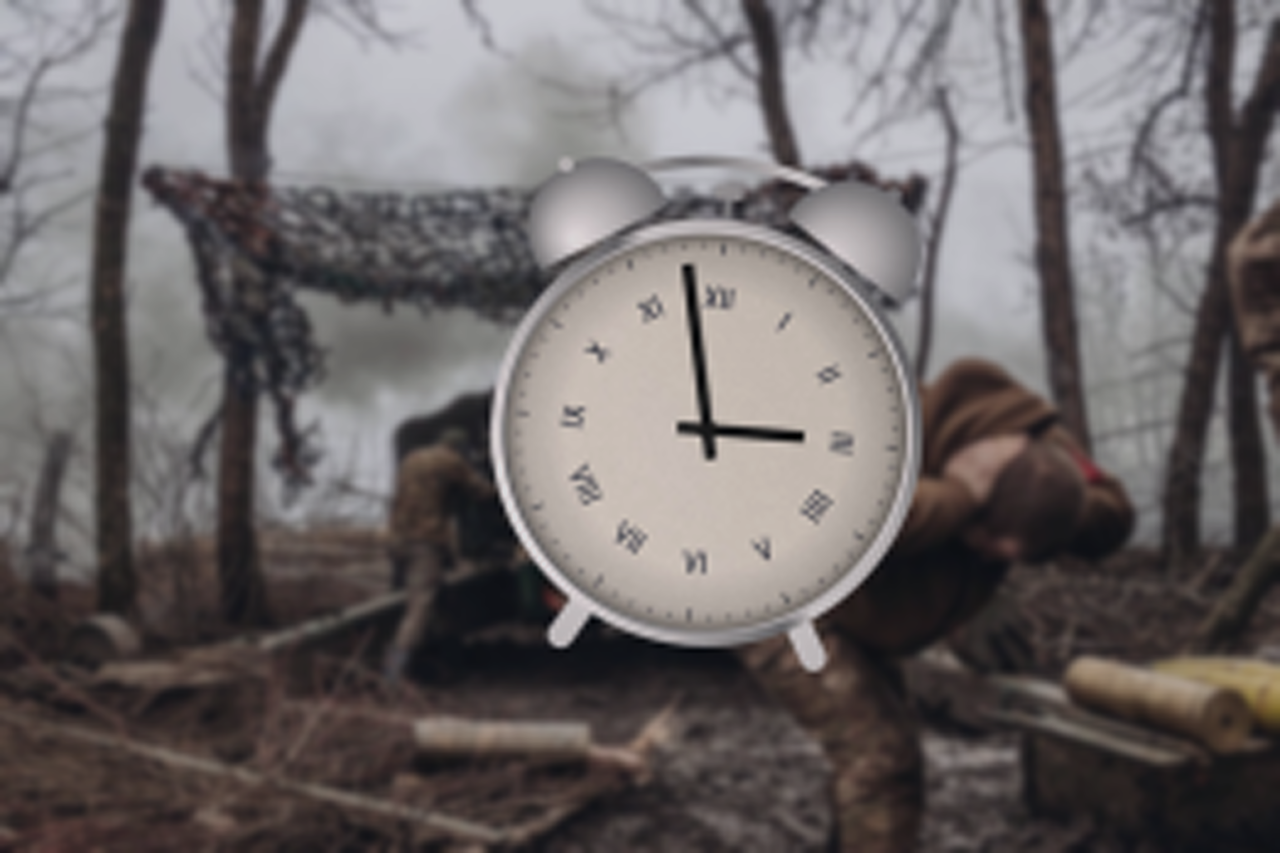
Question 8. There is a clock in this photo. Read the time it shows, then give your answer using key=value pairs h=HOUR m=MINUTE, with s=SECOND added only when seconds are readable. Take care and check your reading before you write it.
h=2 m=58
